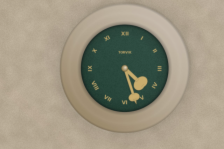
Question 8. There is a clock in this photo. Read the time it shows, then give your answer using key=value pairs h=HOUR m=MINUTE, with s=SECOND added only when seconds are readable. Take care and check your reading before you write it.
h=4 m=27
